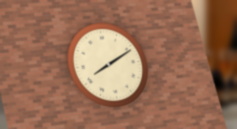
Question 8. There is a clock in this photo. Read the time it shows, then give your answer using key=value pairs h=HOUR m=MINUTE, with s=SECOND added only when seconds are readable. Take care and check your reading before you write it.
h=8 m=11
